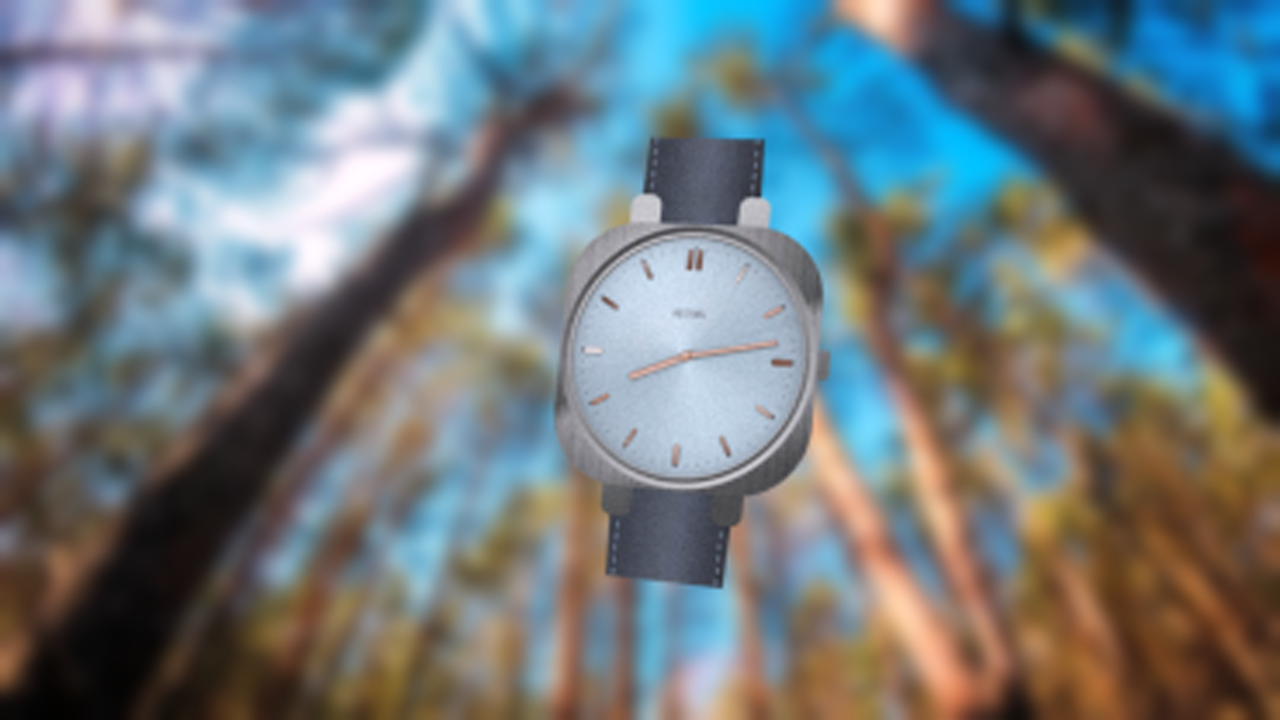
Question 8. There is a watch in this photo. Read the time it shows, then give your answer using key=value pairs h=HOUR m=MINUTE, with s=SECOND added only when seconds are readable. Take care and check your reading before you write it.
h=8 m=13
